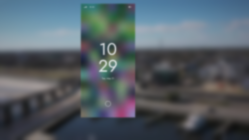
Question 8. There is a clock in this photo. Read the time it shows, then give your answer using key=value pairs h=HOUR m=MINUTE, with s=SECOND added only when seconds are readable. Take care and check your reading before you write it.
h=10 m=29
